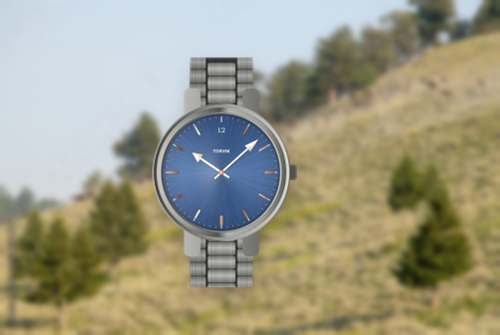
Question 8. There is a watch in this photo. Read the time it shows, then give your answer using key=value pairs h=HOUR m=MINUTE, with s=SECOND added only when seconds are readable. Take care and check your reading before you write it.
h=10 m=8
